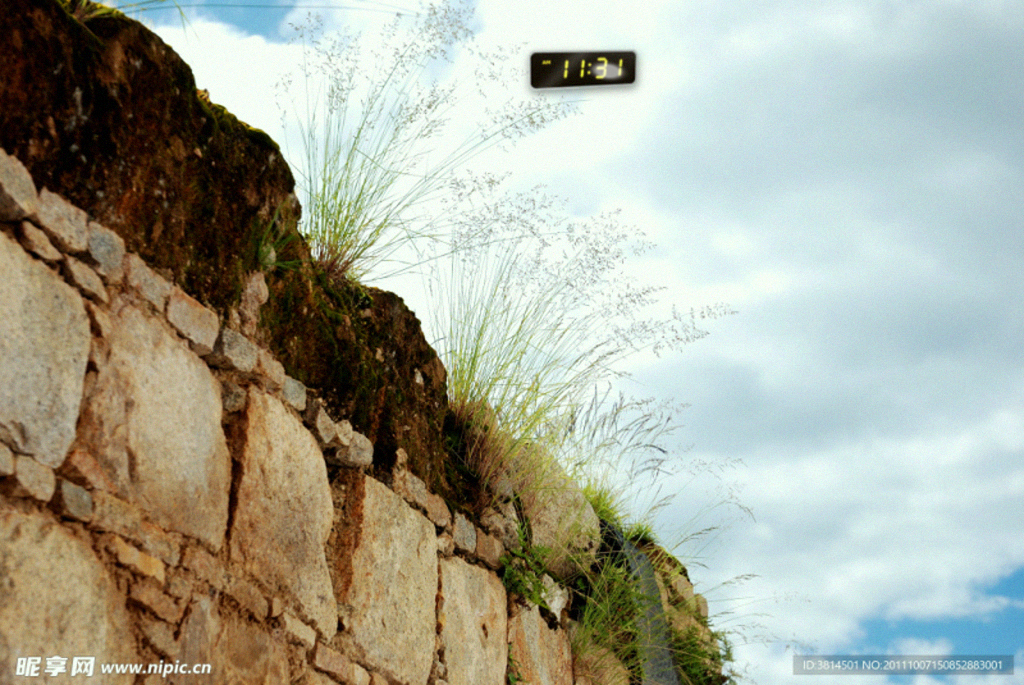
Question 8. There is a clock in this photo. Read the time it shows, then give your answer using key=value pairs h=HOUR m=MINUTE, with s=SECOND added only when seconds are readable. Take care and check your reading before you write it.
h=11 m=31
